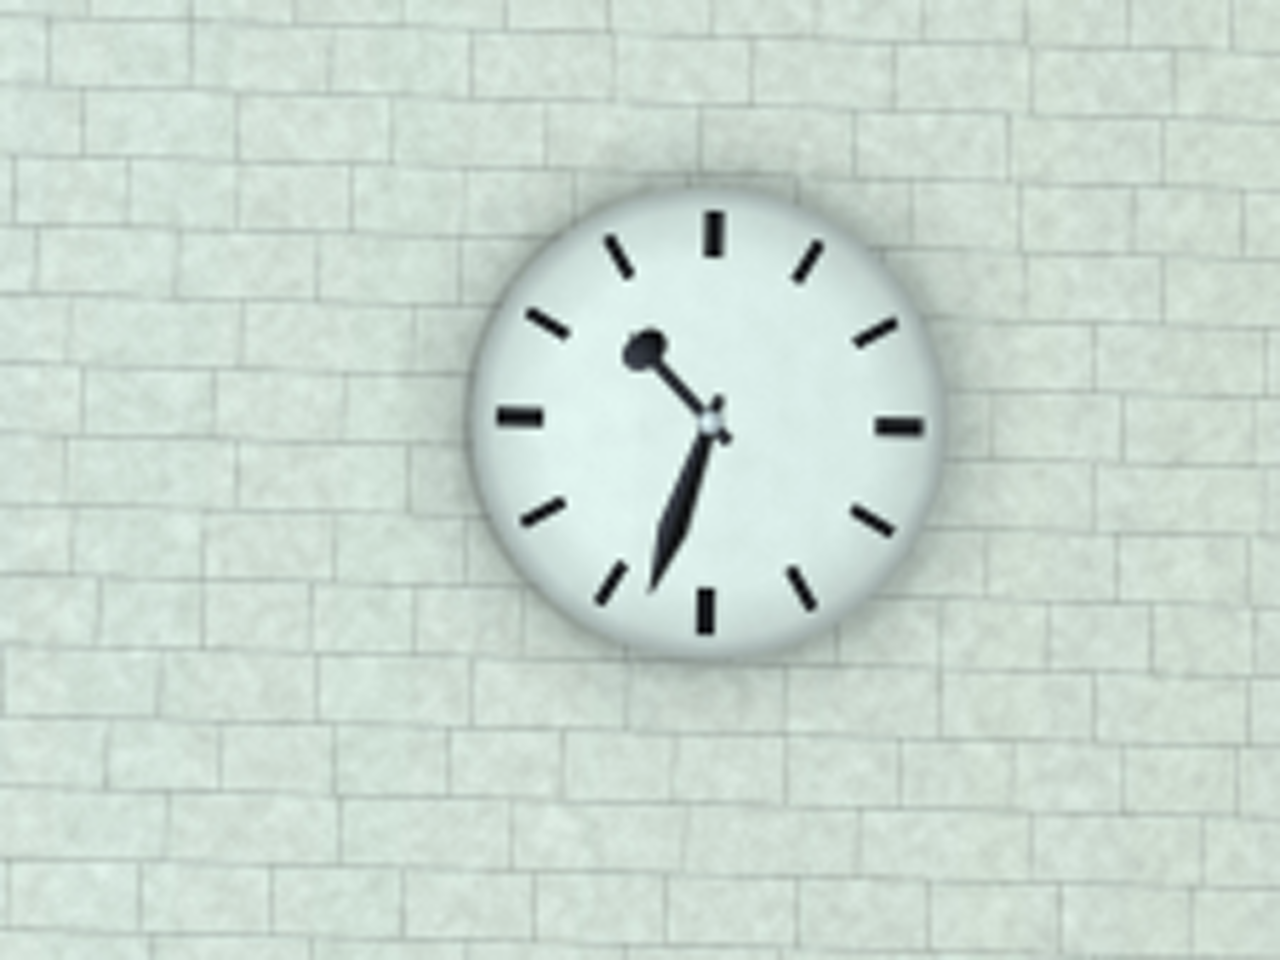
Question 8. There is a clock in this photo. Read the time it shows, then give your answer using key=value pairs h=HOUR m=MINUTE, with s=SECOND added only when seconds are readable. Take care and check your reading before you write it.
h=10 m=33
